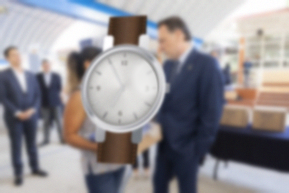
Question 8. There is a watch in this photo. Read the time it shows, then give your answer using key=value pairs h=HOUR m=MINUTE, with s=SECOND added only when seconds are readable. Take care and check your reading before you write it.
h=6 m=55
